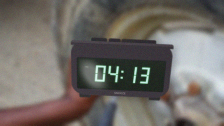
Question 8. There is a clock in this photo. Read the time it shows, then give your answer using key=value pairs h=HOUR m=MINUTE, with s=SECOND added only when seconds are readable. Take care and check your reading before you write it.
h=4 m=13
